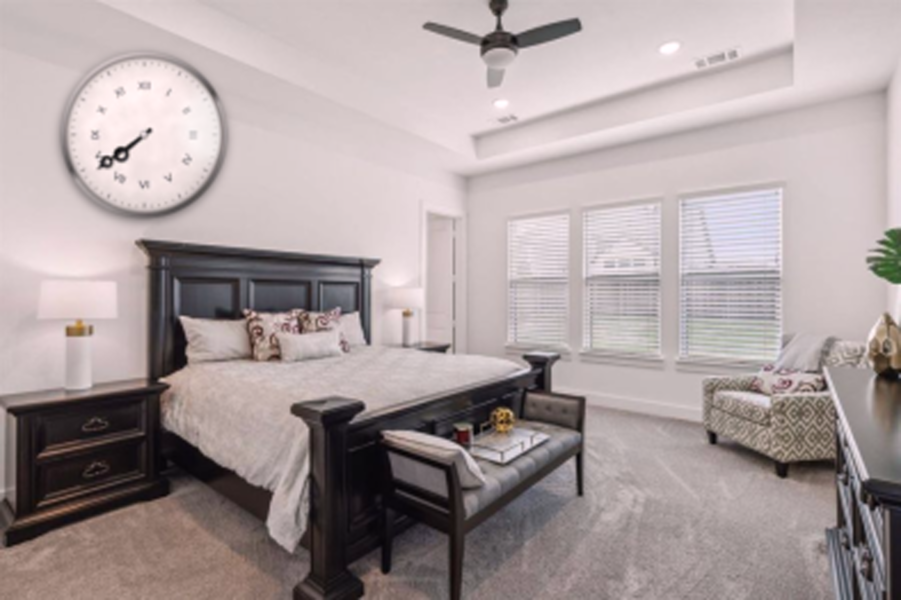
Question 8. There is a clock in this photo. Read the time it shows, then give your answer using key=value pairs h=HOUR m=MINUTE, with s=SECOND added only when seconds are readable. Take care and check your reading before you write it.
h=7 m=39
